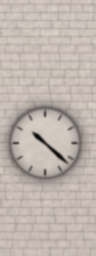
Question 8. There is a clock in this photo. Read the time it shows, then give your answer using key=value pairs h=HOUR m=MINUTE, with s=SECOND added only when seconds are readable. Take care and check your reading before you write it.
h=10 m=22
